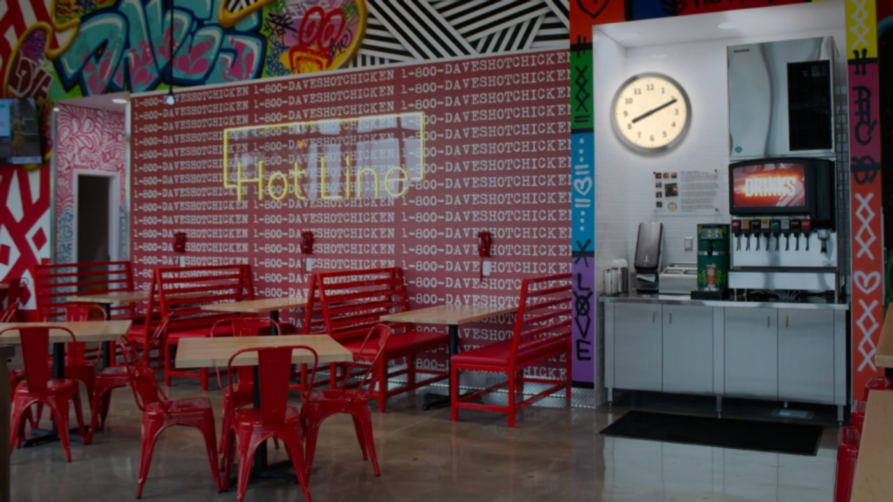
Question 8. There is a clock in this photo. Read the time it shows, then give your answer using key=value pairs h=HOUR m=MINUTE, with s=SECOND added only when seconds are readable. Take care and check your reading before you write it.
h=8 m=11
